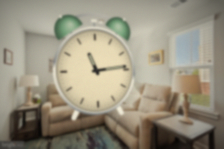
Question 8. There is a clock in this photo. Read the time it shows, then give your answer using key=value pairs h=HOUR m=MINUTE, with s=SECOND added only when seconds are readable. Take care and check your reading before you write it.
h=11 m=14
